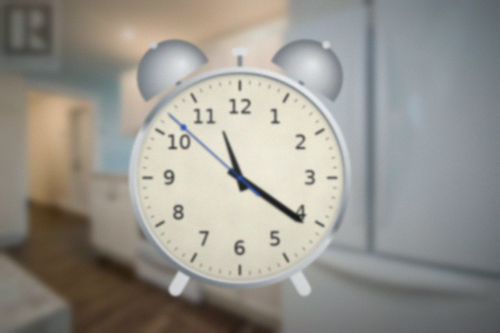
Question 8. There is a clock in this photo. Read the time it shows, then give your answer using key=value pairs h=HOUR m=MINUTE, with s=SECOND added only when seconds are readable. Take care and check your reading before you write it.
h=11 m=20 s=52
